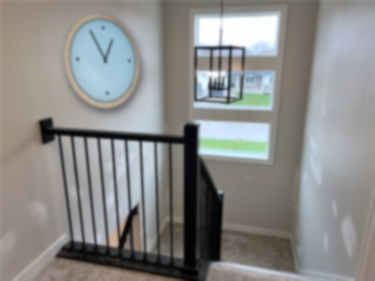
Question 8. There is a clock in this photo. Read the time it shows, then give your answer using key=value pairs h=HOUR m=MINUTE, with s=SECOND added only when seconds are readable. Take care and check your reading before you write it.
h=12 m=55
